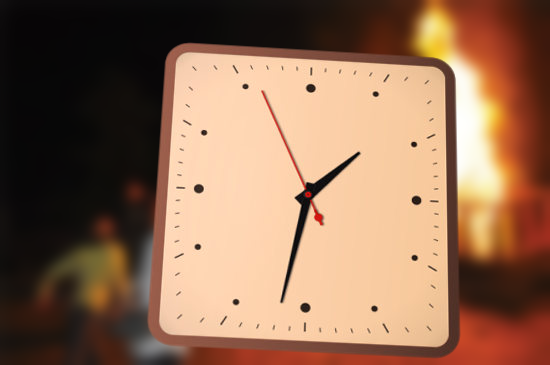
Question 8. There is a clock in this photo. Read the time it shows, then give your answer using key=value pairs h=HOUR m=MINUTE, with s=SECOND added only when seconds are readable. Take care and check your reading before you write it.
h=1 m=31 s=56
